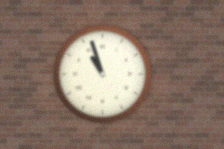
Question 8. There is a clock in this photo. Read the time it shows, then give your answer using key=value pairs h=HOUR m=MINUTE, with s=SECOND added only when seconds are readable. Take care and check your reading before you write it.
h=10 m=57
